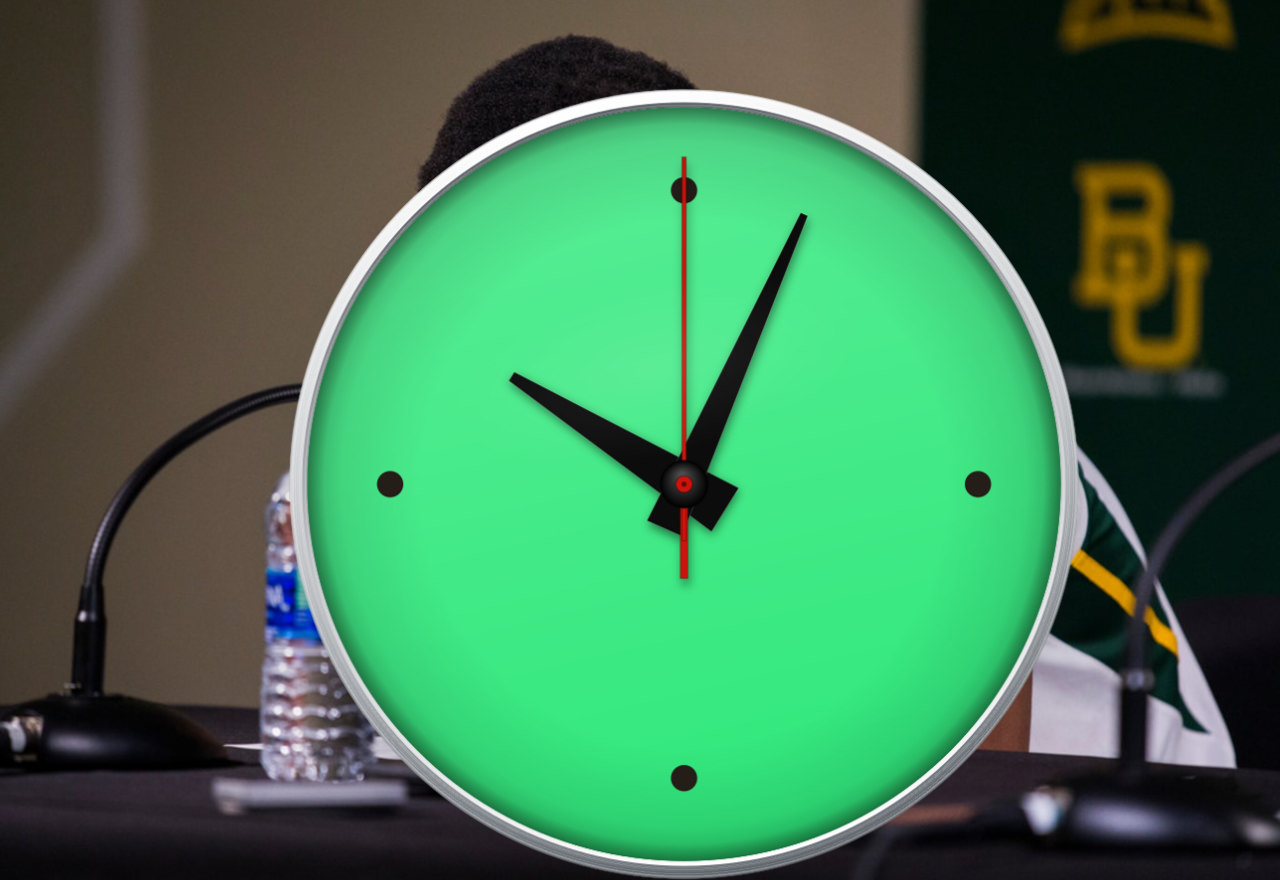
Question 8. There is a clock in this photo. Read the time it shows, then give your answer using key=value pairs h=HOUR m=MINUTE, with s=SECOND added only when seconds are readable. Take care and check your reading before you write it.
h=10 m=4 s=0
